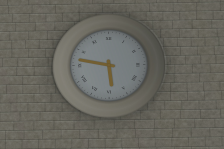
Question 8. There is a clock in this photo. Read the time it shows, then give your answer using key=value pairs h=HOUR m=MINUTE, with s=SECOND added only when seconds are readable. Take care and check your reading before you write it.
h=5 m=47
